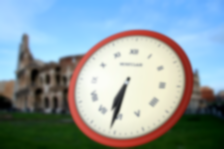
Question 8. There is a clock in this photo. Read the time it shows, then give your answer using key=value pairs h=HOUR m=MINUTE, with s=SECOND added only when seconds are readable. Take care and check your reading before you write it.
h=6 m=31
